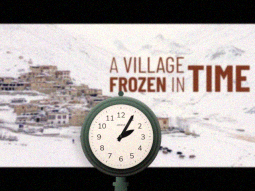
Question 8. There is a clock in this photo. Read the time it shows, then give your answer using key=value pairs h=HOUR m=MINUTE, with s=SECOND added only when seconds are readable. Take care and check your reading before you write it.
h=2 m=5
